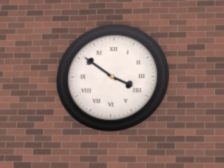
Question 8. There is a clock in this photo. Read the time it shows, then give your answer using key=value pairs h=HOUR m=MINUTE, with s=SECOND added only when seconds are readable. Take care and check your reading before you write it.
h=3 m=51
